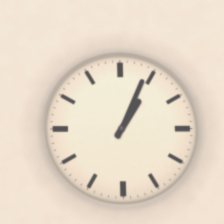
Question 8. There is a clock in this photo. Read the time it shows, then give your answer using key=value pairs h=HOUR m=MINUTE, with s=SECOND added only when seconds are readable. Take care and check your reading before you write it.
h=1 m=4
